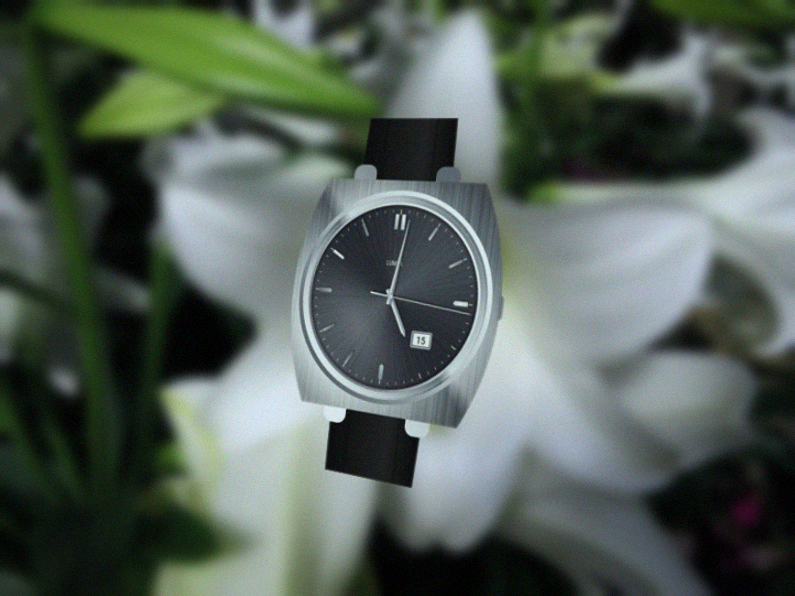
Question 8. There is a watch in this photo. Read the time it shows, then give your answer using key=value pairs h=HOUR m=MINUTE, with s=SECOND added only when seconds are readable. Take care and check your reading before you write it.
h=5 m=1 s=16
